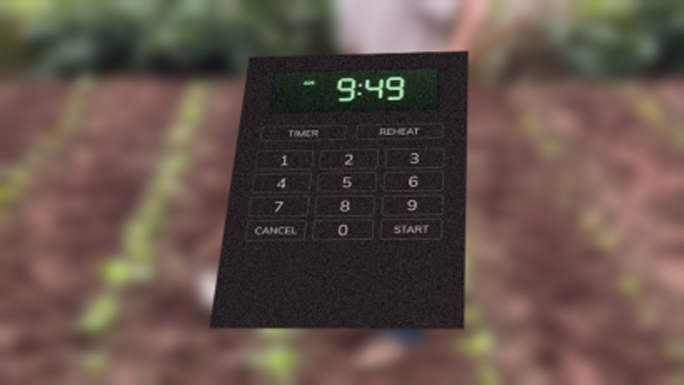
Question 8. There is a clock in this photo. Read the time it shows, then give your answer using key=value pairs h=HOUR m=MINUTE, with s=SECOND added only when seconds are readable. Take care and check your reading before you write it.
h=9 m=49
